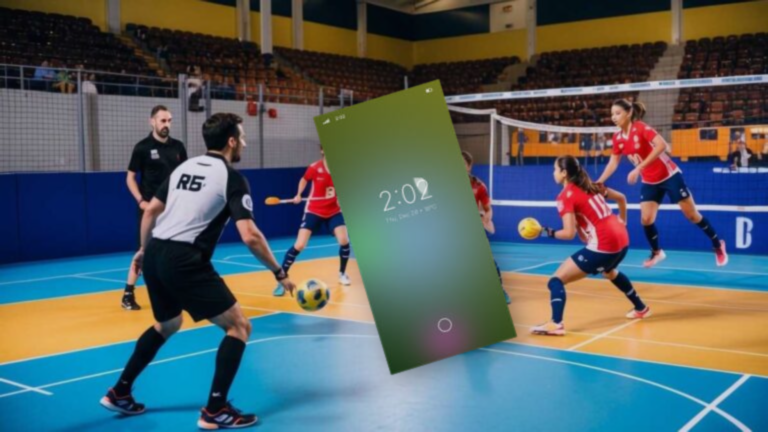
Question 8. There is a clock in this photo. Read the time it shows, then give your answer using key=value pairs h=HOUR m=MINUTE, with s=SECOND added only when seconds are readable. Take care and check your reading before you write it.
h=2 m=2
